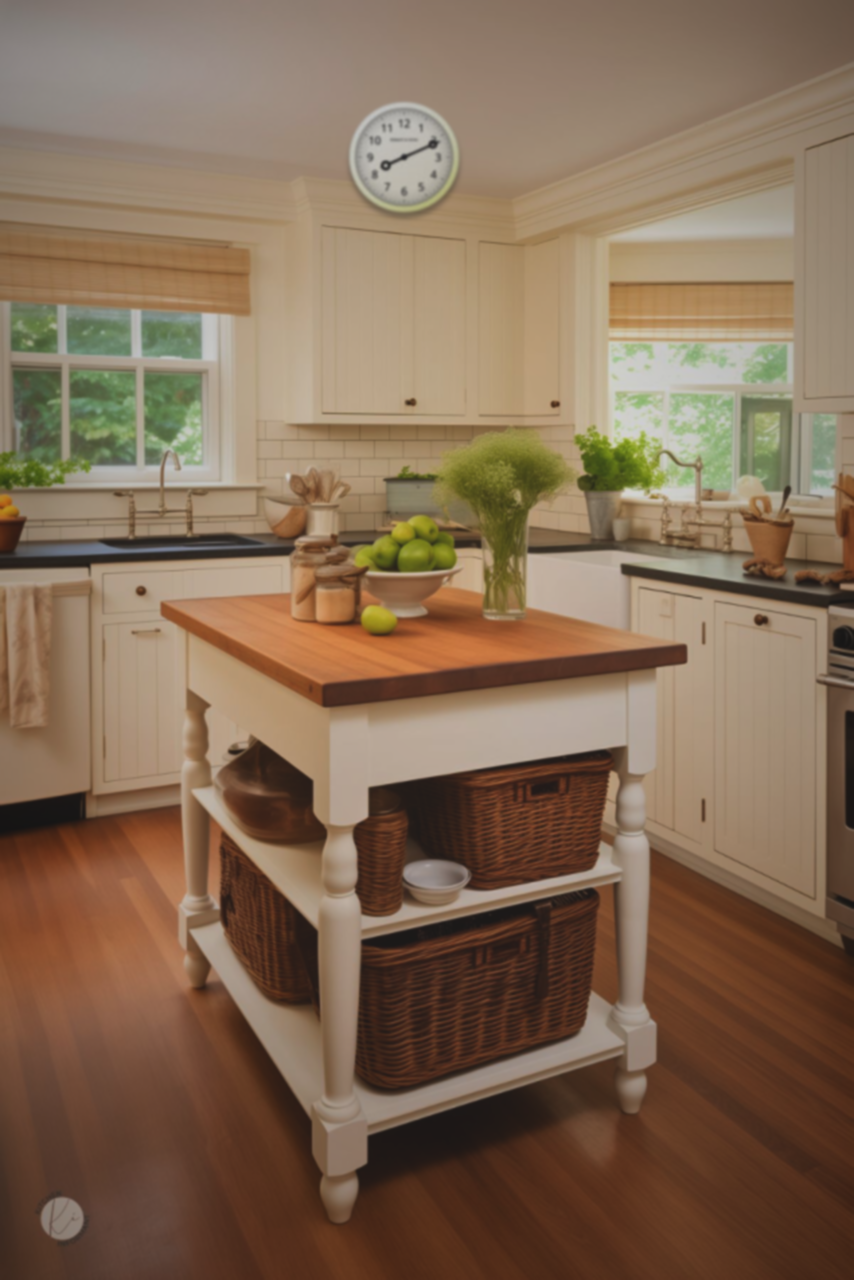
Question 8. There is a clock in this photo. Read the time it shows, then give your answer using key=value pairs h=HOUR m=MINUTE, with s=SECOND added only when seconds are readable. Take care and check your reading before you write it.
h=8 m=11
